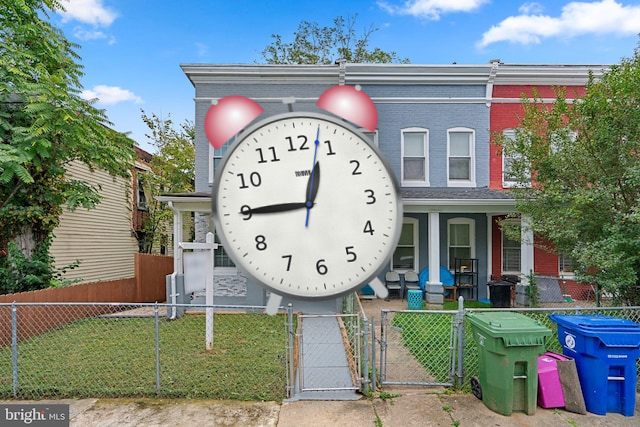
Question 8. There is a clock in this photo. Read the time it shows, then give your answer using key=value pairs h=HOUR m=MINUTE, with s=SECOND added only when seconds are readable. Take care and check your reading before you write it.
h=12 m=45 s=3
